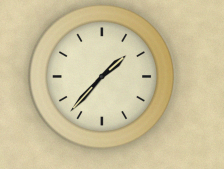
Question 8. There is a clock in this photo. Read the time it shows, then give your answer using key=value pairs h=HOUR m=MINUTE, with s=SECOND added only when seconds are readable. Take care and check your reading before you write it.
h=1 m=37
